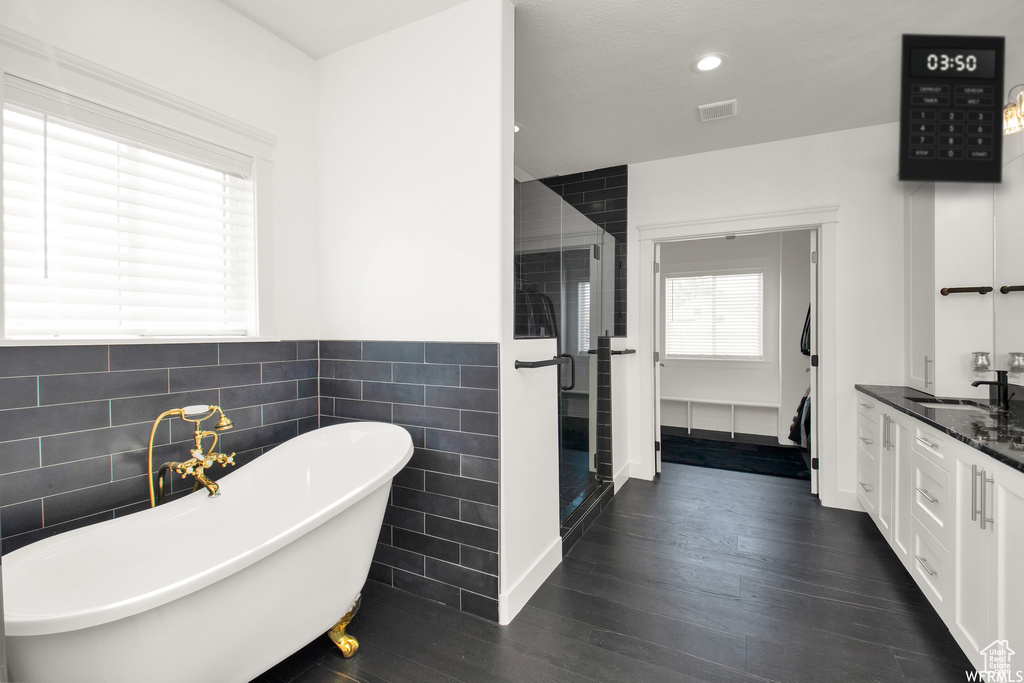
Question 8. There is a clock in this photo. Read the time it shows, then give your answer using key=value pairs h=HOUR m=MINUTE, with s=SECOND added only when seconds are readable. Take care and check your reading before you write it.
h=3 m=50
